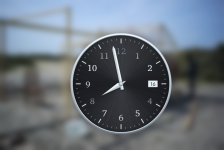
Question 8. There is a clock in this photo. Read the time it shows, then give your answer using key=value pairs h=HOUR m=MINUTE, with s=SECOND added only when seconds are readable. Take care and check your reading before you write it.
h=7 m=58
